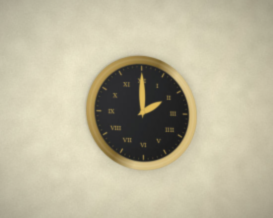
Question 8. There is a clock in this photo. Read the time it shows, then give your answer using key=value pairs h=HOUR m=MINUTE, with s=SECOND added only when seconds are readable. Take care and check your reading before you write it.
h=2 m=0
